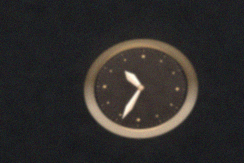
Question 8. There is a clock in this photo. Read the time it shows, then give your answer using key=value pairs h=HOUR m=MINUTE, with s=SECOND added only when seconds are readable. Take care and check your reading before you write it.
h=10 m=34
